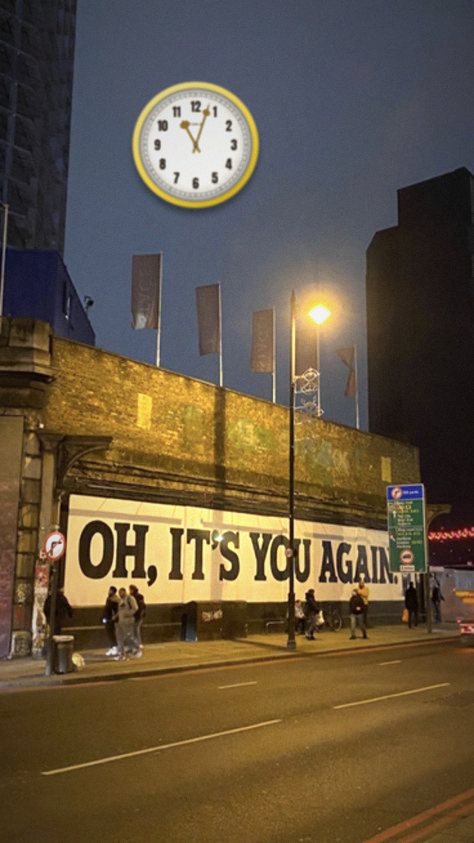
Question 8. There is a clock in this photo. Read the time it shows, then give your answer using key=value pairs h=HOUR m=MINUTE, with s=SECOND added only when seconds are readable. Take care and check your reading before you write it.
h=11 m=3
